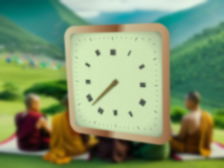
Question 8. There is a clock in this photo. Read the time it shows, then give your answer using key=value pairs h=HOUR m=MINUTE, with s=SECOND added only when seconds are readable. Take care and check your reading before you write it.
h=7 m=38
